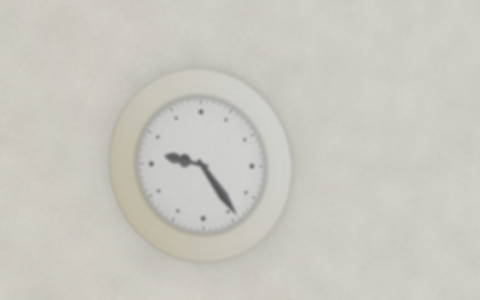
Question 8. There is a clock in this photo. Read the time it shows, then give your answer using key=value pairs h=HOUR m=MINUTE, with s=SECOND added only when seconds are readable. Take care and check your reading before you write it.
h=9 m=24
